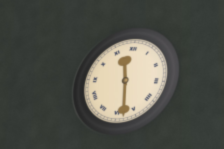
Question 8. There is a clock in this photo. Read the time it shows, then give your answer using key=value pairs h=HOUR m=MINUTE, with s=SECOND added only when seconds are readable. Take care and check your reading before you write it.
h=11 m=28
